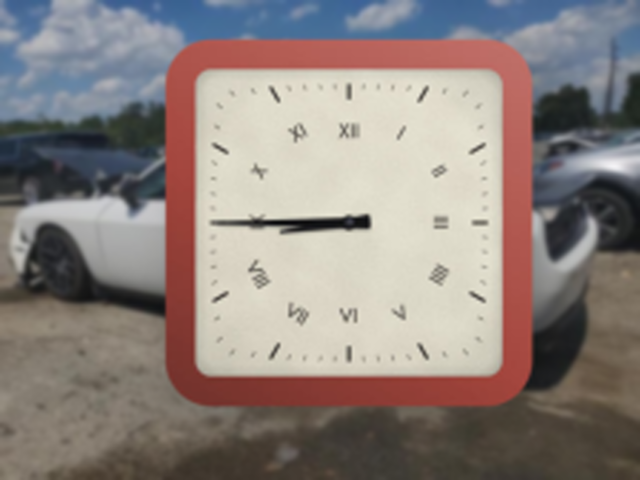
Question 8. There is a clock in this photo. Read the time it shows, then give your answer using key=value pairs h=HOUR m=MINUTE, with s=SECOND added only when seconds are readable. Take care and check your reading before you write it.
h=8 m=45
